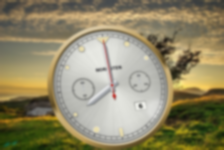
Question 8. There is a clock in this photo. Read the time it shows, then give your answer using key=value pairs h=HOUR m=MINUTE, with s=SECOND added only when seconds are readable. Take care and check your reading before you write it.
h=8 m=0
